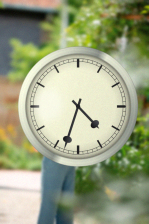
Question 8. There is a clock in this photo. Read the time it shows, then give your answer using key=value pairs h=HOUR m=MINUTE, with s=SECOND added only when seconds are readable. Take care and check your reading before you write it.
h=4 m=33
